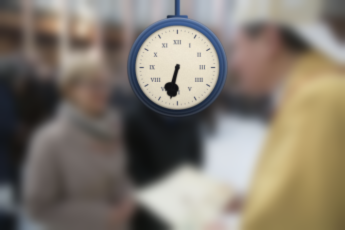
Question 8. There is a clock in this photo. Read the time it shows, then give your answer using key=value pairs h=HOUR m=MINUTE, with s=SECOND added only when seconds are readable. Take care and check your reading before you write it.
h=6 m=32
